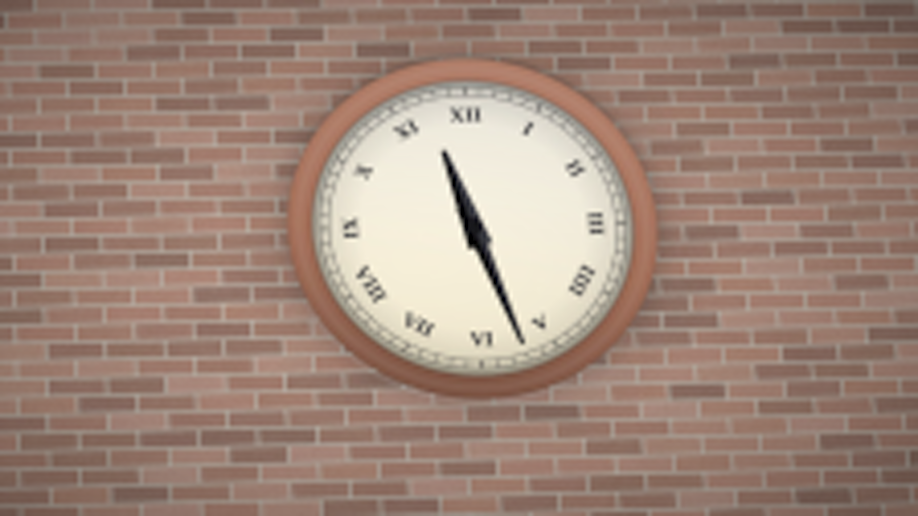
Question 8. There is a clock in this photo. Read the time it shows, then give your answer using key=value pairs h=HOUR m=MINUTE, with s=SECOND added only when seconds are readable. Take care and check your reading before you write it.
h=11 m=27
